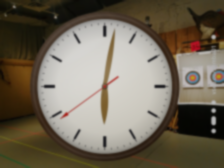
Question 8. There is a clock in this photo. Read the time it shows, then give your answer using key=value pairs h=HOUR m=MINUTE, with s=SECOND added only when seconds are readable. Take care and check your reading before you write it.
h=6 m=1 s=39
